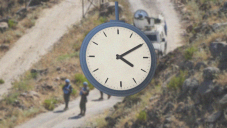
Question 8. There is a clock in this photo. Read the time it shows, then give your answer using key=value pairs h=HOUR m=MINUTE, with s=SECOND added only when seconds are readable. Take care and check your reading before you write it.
h=4 m=10
